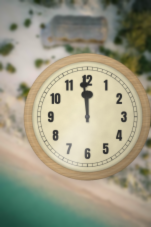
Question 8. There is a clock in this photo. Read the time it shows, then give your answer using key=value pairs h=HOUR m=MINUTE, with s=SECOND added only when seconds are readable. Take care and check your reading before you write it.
h=11 m=59
